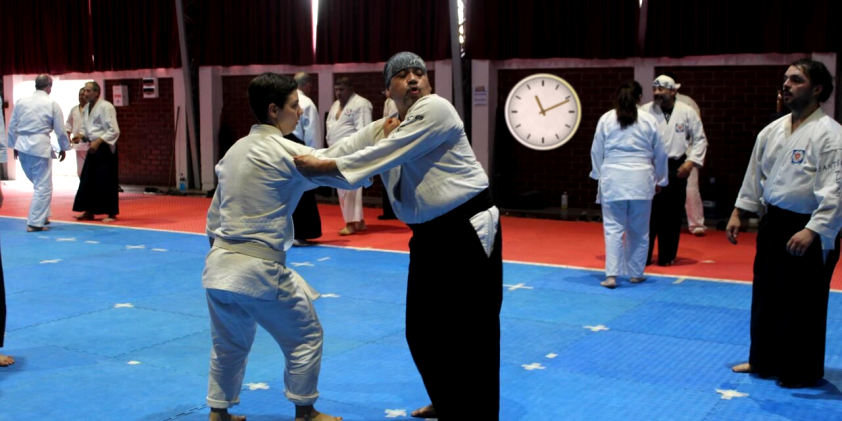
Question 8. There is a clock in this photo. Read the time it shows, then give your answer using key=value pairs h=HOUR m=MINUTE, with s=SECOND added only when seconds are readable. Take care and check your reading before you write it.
h=11 m=11
